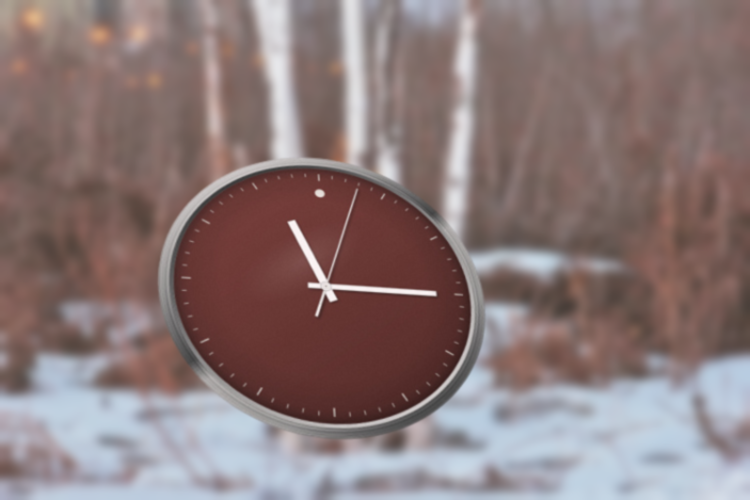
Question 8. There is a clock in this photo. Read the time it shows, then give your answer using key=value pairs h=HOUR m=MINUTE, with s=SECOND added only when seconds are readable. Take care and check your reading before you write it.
h=11 m=15 s=3
